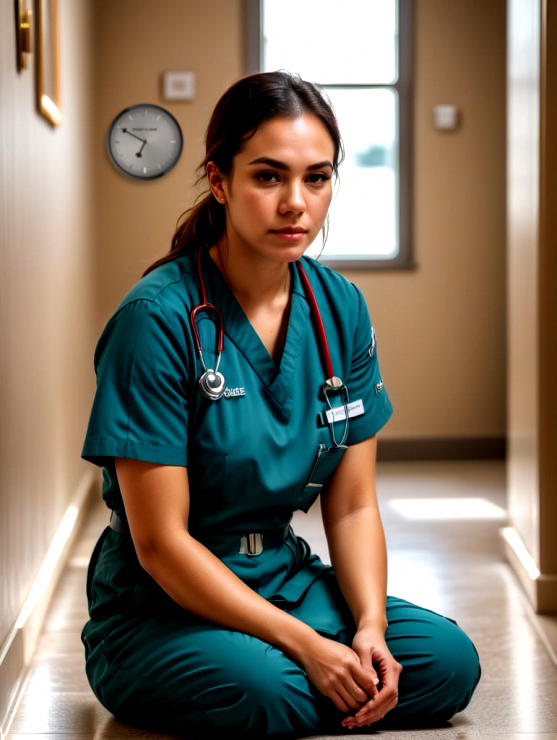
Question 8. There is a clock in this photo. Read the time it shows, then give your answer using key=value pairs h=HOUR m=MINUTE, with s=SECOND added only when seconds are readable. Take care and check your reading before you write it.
h=6 m=50
